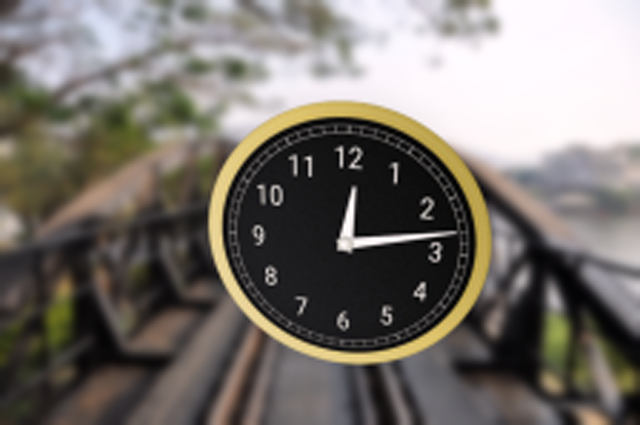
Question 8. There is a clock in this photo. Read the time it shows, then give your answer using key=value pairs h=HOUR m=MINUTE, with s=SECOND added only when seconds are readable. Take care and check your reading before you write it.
h=12 m=13
